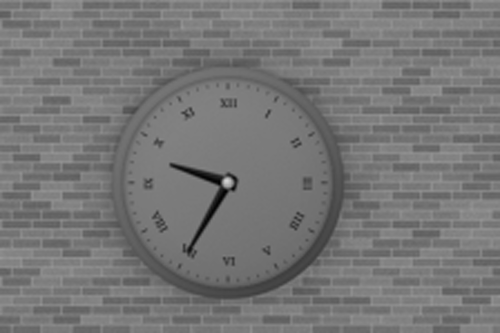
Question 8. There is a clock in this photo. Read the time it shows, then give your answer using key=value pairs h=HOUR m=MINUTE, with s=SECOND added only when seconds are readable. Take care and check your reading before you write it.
h=9 m=35
